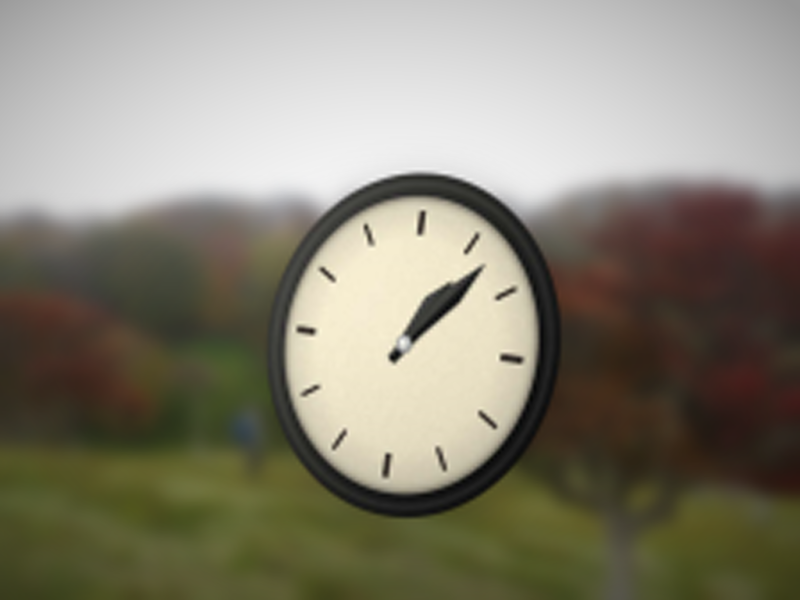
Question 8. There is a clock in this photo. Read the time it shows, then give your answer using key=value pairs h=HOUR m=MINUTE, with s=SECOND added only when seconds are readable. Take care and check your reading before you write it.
h=1 m=7
